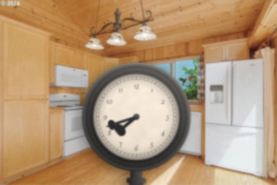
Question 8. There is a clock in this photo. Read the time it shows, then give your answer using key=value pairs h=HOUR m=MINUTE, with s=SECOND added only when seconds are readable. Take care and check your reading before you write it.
h=7 m=42
